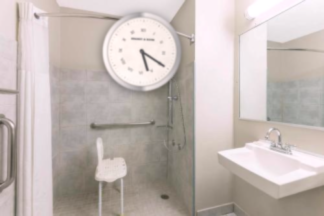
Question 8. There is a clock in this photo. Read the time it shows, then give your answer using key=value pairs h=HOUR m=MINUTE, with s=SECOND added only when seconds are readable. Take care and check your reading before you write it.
h=5 m=20
